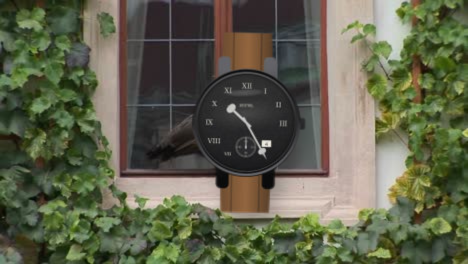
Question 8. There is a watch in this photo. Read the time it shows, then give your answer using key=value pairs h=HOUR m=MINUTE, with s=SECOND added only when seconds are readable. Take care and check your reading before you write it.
h=10 m=25
